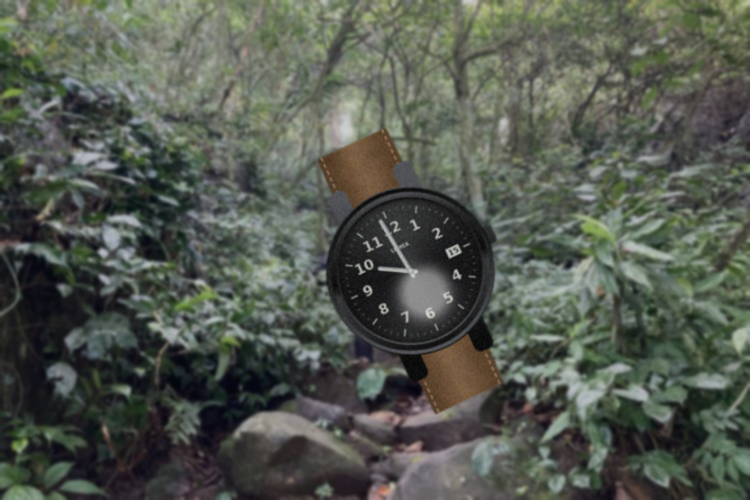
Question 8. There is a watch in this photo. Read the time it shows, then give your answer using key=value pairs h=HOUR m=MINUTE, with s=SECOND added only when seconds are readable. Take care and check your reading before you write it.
h=9 m=59
